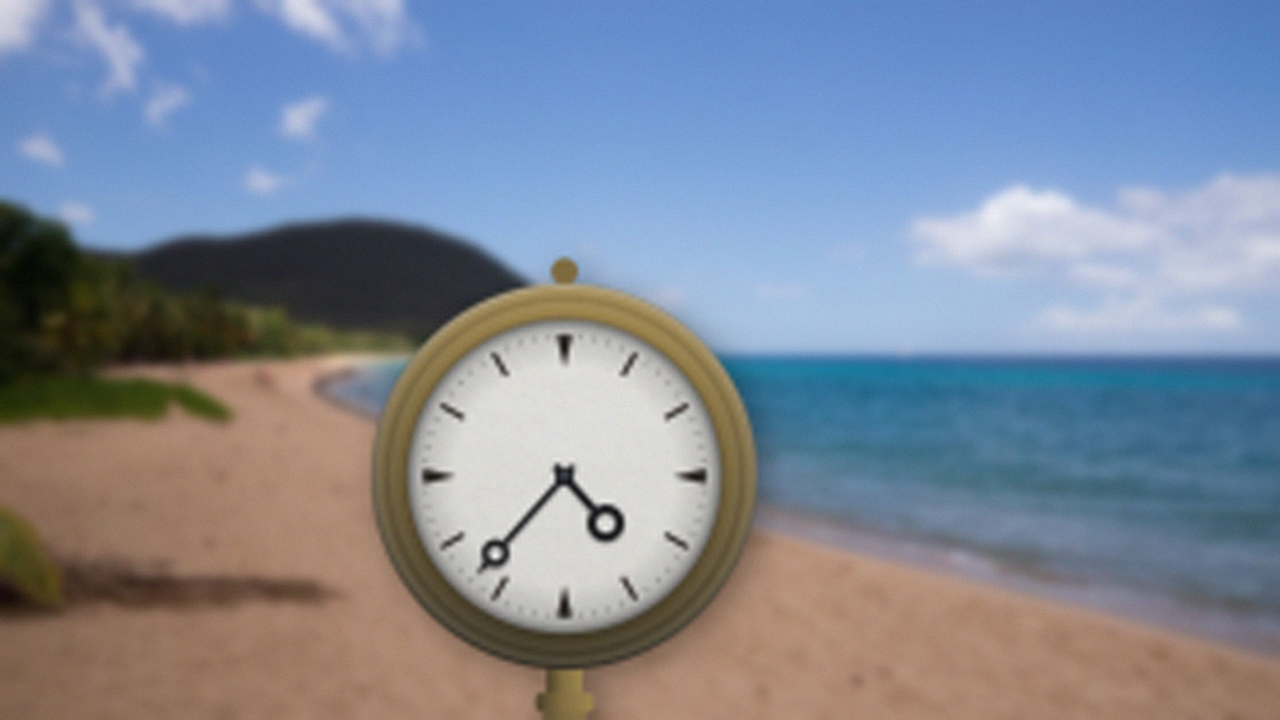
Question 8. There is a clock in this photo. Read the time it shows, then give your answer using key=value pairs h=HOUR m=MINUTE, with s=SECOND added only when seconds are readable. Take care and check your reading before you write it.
h=4 m=37
